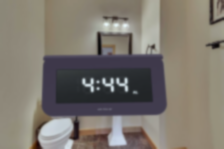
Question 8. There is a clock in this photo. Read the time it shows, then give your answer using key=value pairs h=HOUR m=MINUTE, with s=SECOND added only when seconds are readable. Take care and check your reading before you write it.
h=4 m=44
